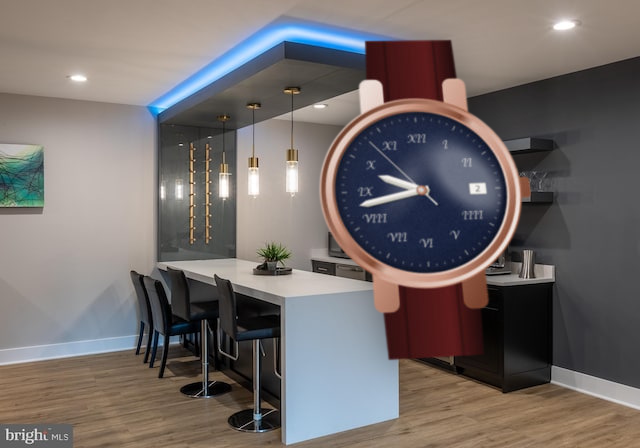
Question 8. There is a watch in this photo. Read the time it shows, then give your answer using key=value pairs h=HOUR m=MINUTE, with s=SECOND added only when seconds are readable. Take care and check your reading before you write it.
h=9 m=42 s=53
